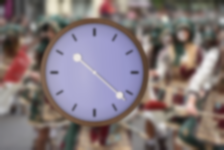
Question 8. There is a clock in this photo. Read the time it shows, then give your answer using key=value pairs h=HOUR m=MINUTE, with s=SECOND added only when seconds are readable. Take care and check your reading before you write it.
h=10 m=22
